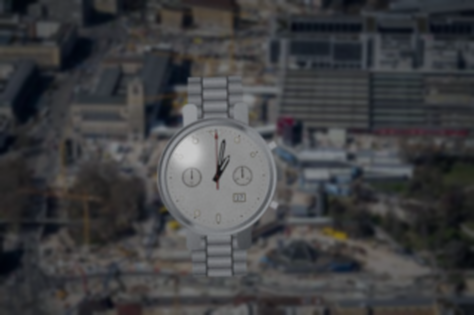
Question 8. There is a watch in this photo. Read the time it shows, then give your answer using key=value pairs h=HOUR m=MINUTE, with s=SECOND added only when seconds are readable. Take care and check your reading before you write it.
h=1 m=2
